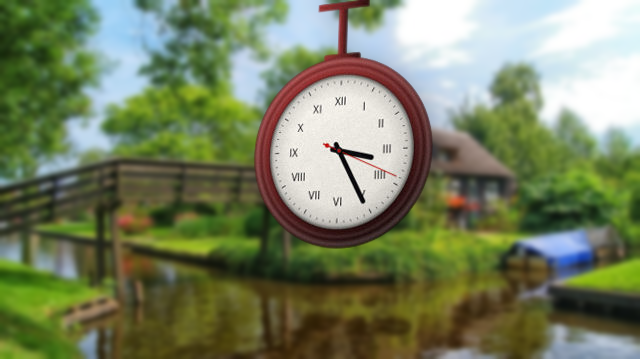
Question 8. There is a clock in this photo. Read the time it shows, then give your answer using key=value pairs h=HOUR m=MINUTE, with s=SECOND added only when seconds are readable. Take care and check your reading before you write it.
h=3 m=25 s=19
